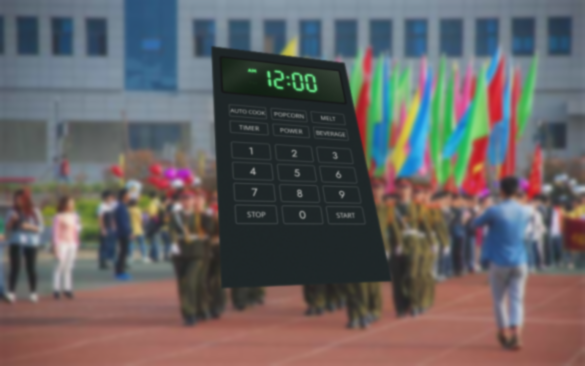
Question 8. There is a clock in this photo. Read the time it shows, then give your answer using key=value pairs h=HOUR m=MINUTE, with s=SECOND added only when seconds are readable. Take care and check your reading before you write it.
h=12 m=0
